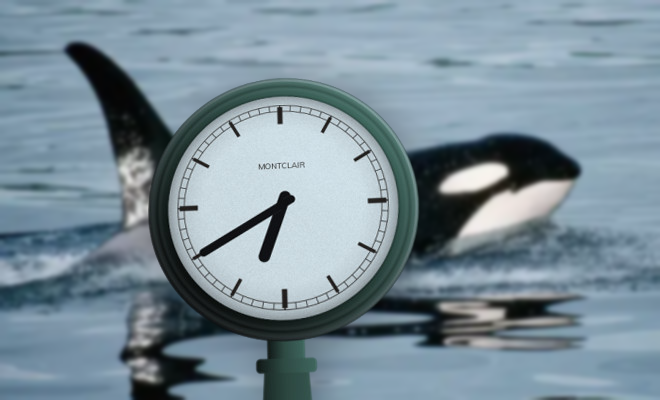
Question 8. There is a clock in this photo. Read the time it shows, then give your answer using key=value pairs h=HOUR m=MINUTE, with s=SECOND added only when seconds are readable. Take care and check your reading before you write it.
h=6 m=40
